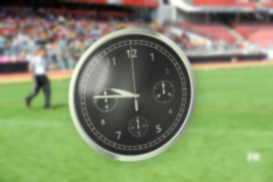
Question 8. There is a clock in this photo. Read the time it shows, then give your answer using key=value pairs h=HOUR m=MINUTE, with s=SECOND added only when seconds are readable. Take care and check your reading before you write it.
h=9 m=46
